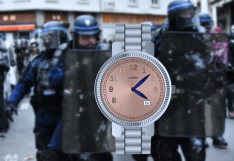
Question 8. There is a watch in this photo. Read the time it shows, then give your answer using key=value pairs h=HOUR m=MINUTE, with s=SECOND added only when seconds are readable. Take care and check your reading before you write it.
h=4 m=8
